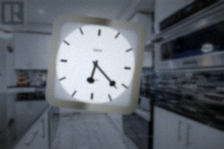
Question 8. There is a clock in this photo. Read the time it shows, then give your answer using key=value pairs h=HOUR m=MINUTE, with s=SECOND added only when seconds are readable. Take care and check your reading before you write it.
h=6 m=22
